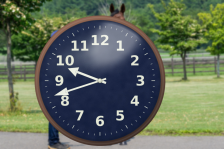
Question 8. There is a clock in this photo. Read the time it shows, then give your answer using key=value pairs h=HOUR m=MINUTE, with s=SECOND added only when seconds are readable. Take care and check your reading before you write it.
h=9 m=42
